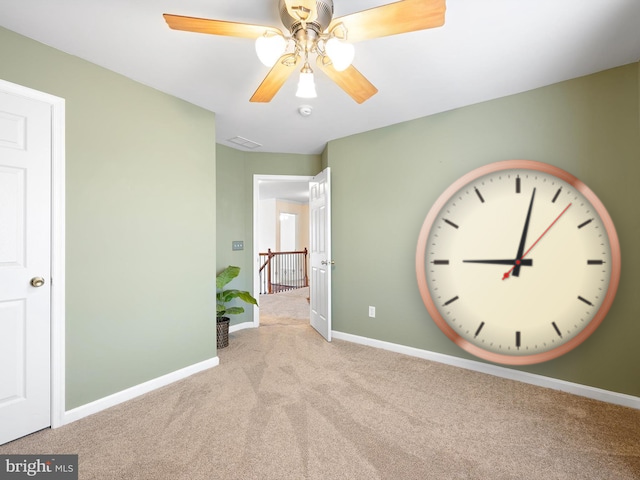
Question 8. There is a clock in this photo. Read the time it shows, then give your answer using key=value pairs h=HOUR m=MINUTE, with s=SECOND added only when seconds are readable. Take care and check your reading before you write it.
h=9 m=2 s=7
